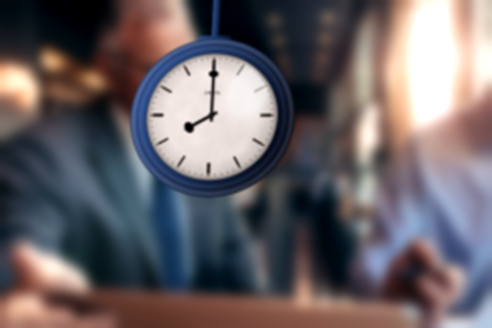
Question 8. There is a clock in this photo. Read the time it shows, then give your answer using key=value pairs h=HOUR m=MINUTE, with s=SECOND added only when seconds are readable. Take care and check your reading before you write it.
h=8 m=0
